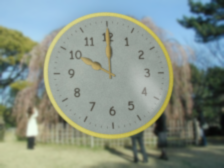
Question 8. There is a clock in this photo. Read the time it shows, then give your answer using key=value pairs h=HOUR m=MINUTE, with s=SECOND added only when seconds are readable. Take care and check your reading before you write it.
h=10 m=0
